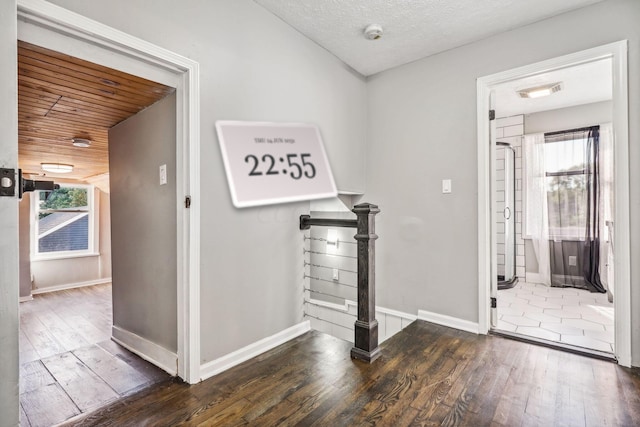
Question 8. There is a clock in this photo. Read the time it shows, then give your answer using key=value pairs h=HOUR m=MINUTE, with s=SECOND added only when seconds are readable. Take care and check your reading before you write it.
h=22 m=55
